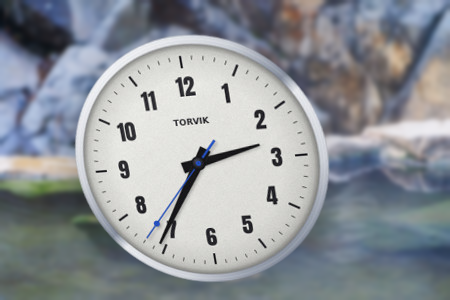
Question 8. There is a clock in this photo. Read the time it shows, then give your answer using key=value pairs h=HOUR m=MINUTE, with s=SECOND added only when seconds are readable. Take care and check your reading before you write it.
h=2 m=35 s=37
